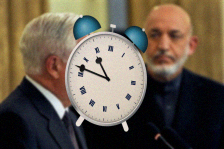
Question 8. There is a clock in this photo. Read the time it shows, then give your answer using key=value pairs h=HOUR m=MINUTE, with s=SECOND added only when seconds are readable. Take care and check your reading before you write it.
h=10 m=47
